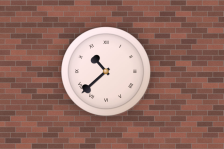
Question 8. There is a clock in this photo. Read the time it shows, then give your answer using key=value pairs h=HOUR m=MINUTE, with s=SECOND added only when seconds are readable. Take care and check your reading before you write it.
h=10 m=38
